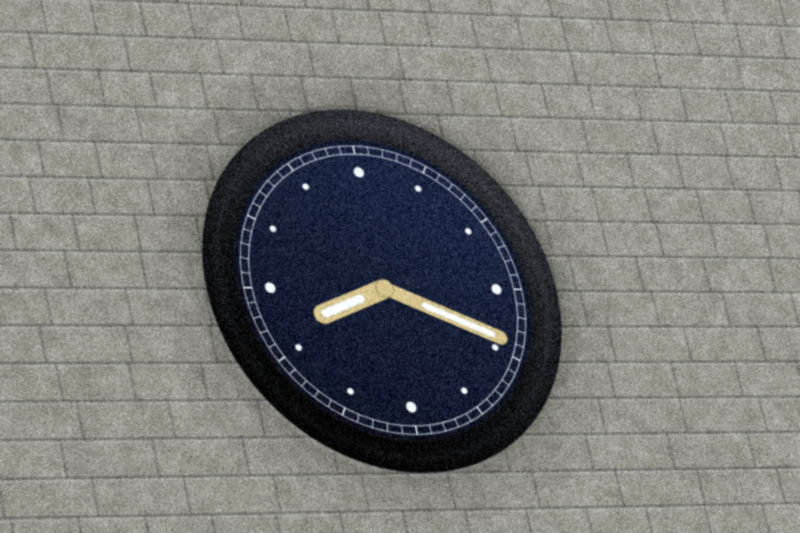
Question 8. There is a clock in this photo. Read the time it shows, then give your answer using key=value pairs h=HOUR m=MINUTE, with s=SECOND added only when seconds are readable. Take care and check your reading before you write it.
h=8 m=19
